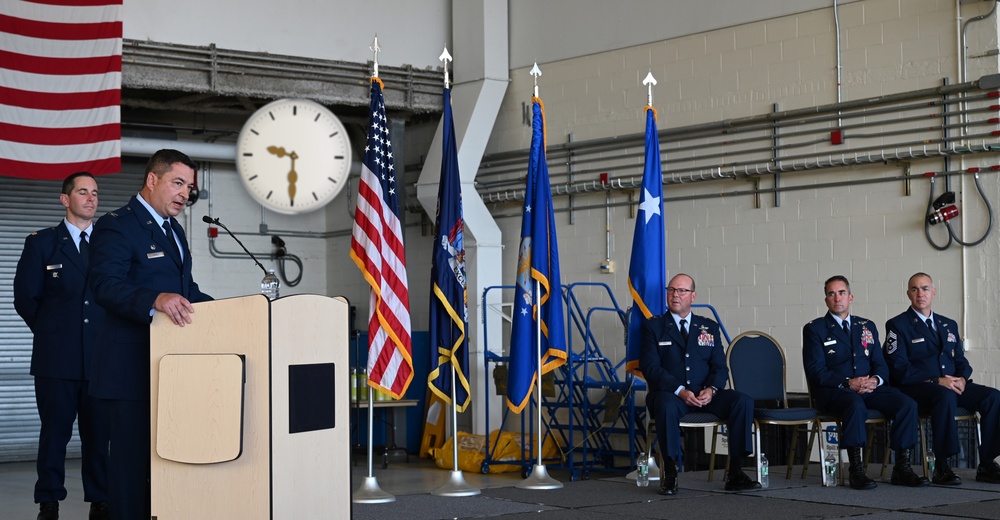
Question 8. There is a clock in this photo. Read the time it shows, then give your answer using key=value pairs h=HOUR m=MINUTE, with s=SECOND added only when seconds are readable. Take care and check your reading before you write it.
h=9 m=30
